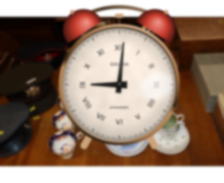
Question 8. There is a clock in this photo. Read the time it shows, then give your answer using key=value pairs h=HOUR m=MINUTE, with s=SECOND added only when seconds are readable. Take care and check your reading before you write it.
h=9 m=1
